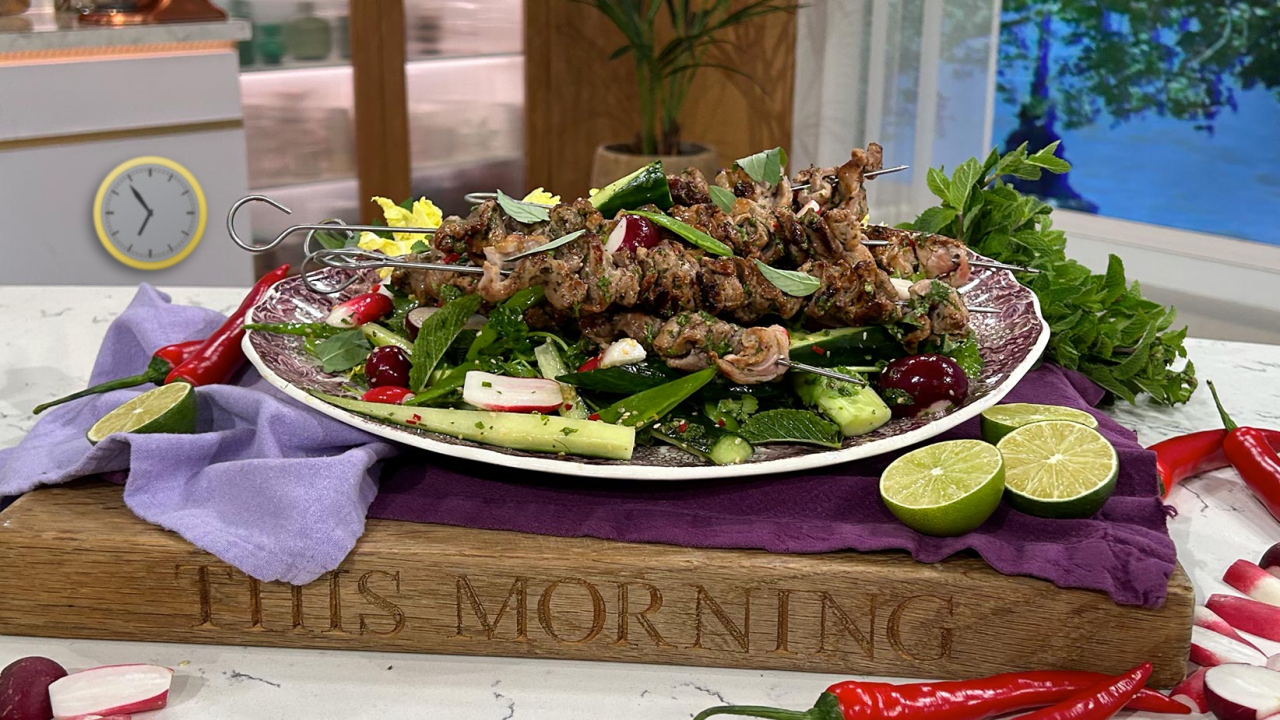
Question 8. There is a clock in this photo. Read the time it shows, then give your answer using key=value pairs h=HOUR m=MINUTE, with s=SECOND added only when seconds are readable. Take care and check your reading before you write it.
h=6 m=54
